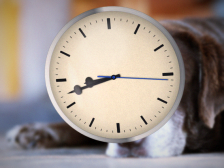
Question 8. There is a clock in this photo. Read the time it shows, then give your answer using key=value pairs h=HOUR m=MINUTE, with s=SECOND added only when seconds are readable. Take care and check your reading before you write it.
h=8 m=42 s=16
